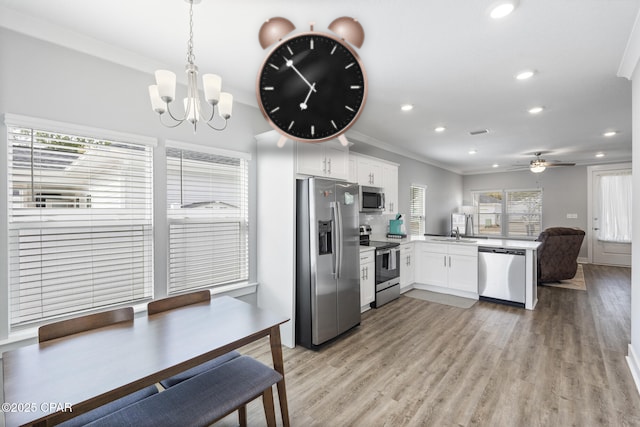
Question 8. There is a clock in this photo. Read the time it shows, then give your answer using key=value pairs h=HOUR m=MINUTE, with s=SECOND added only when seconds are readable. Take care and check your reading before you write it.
h=6 m=53
